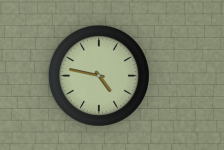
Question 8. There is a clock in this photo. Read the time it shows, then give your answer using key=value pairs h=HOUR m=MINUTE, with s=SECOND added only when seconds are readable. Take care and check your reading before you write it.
h=4 m=47
